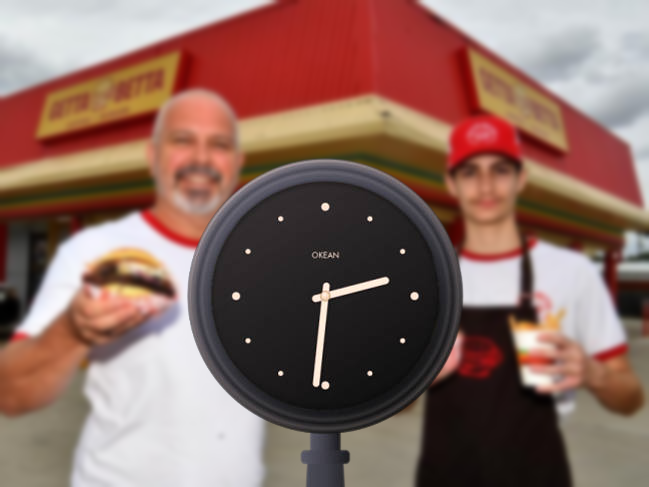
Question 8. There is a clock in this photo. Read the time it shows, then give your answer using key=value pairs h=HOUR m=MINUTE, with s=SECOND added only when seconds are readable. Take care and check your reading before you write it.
h=2 m=31
